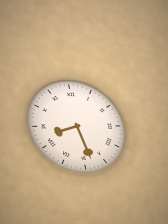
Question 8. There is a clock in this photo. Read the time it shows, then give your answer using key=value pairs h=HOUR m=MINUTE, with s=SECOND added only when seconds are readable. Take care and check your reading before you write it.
h=8 m=28
